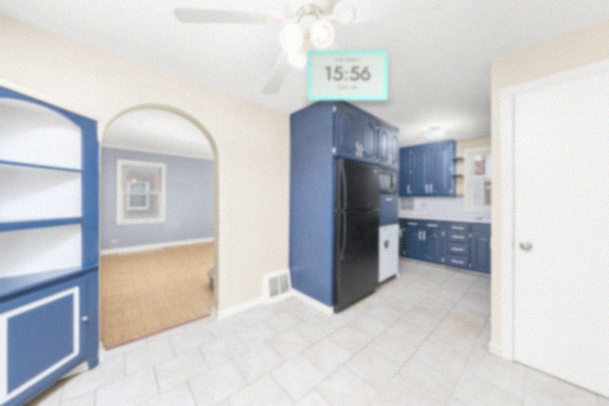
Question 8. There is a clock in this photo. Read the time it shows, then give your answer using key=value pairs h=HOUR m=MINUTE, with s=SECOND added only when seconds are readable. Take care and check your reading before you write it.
h=15 m=56
